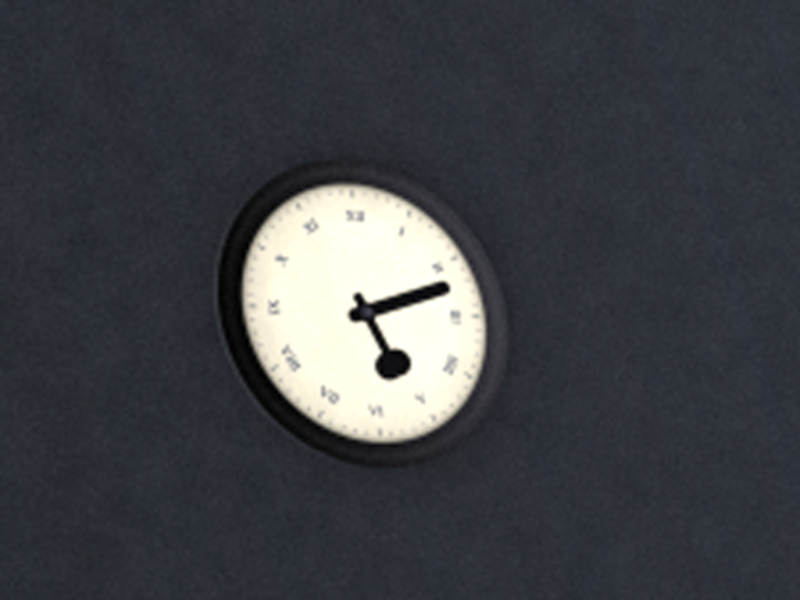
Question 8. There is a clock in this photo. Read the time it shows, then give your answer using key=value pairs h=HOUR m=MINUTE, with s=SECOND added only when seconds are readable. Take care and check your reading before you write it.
h=5 m=12
